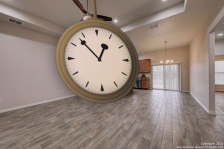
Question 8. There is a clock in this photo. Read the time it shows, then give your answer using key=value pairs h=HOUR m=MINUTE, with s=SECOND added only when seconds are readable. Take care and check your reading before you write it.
h=12 m=53
